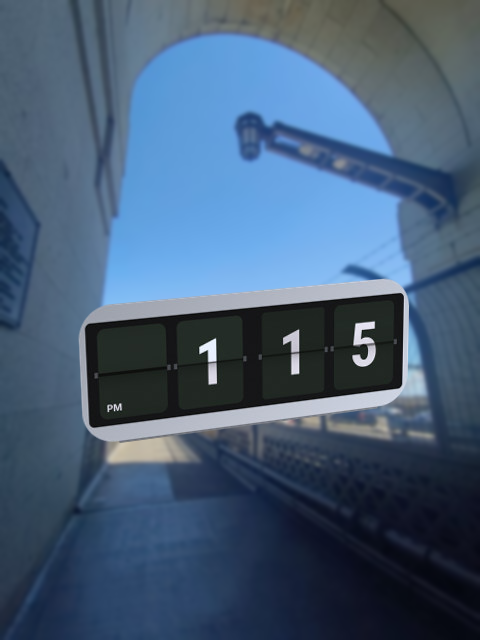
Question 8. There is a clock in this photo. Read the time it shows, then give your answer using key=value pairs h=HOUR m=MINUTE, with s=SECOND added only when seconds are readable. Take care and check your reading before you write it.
h=1 m=15
